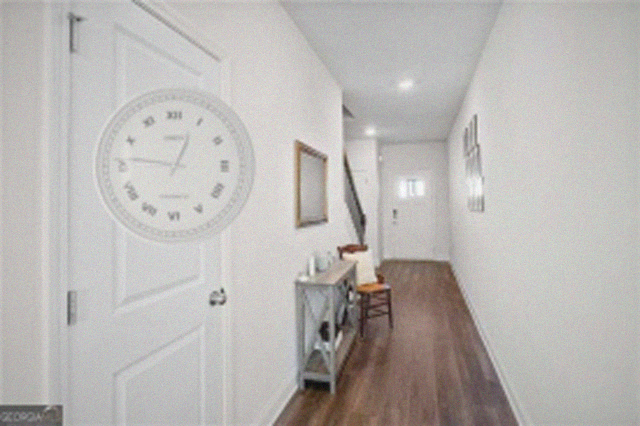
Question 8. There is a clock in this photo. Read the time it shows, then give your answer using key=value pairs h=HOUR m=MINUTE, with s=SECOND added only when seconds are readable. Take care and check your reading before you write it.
h=12 m=46
